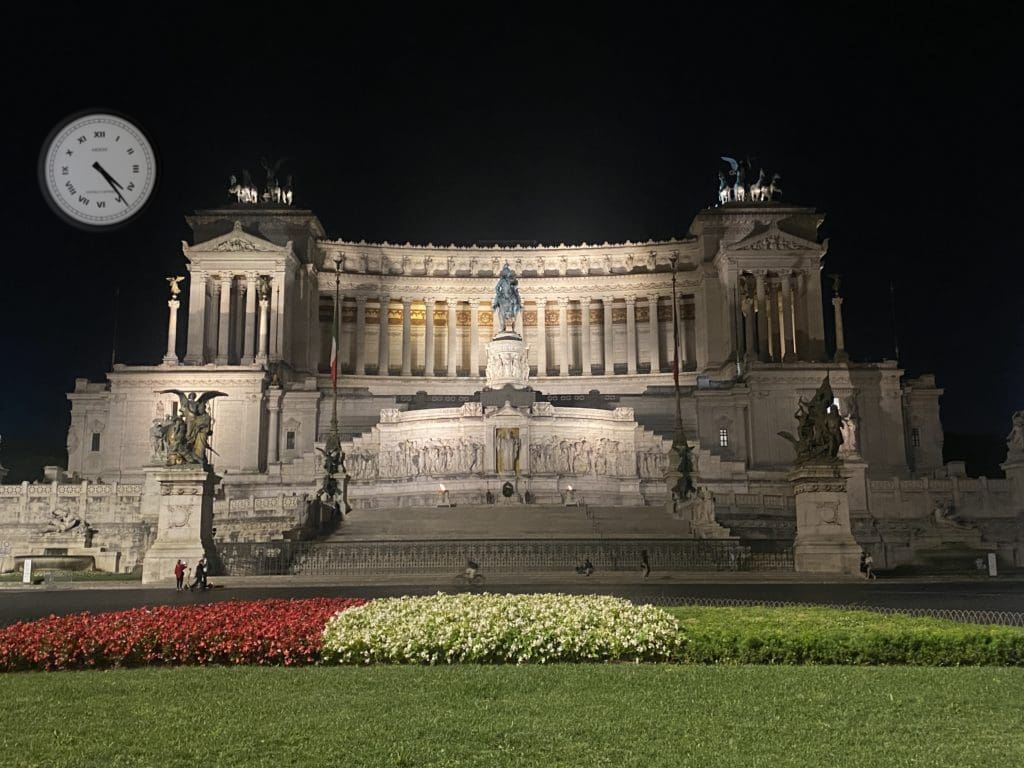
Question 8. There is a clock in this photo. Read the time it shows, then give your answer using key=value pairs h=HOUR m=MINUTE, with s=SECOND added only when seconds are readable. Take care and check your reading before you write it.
h=4 m=24
